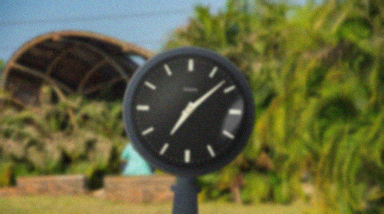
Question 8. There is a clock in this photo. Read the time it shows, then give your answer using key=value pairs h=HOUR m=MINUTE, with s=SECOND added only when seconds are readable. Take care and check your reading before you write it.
h=7 m=8
